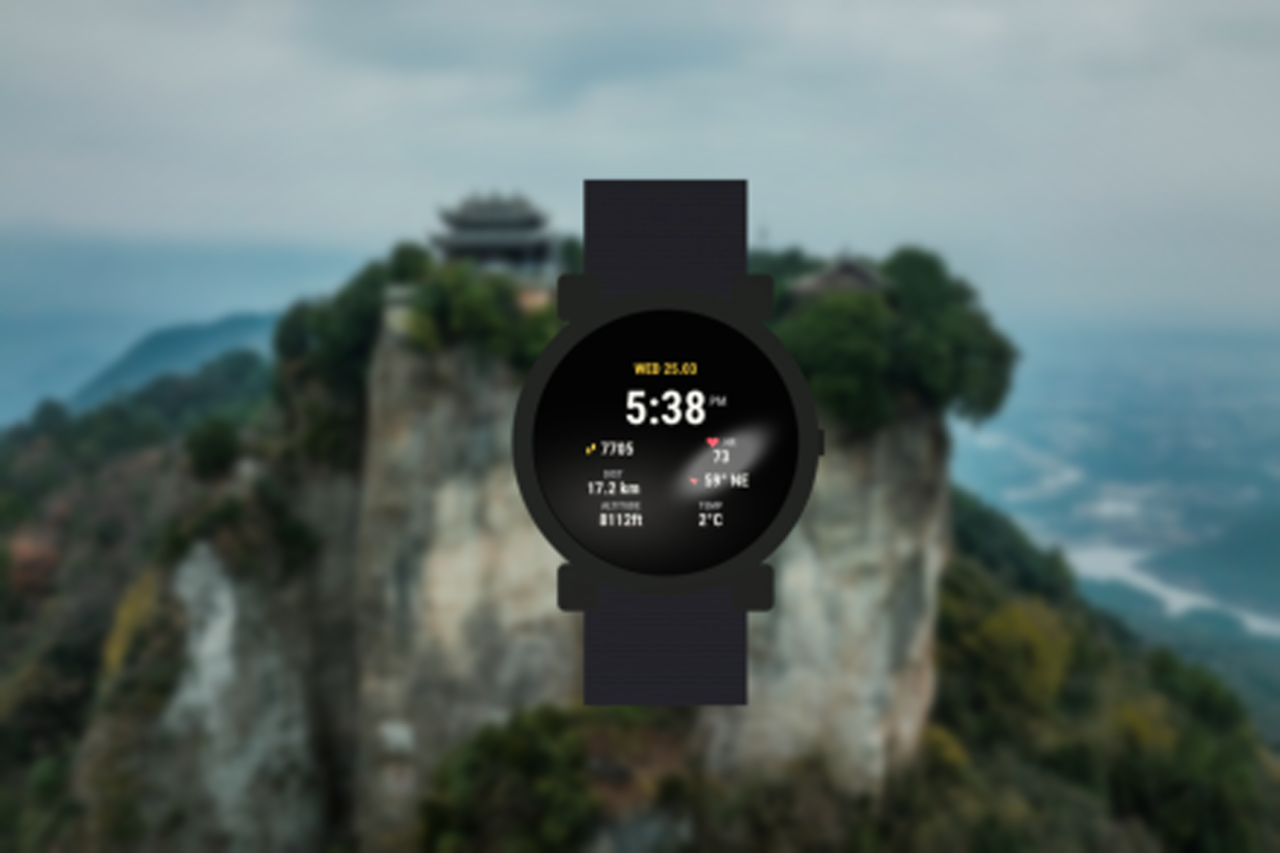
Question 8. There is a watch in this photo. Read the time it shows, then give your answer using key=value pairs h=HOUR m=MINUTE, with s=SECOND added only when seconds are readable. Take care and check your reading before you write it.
h=5 m=38
